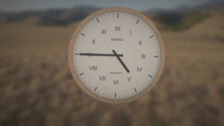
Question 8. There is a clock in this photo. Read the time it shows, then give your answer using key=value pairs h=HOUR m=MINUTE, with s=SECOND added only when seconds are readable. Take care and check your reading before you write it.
h=4 m=45
